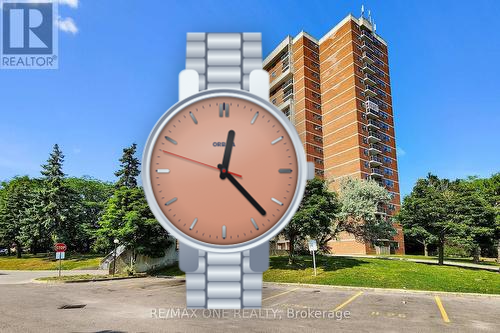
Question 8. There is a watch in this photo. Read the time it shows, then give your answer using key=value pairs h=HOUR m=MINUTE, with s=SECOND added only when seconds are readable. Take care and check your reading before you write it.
h=12 m=22 s=48
